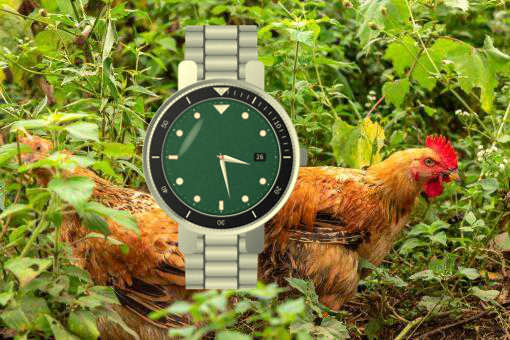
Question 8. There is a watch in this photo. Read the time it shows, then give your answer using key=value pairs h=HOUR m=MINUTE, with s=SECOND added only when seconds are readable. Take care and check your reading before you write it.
h=3 m=28
